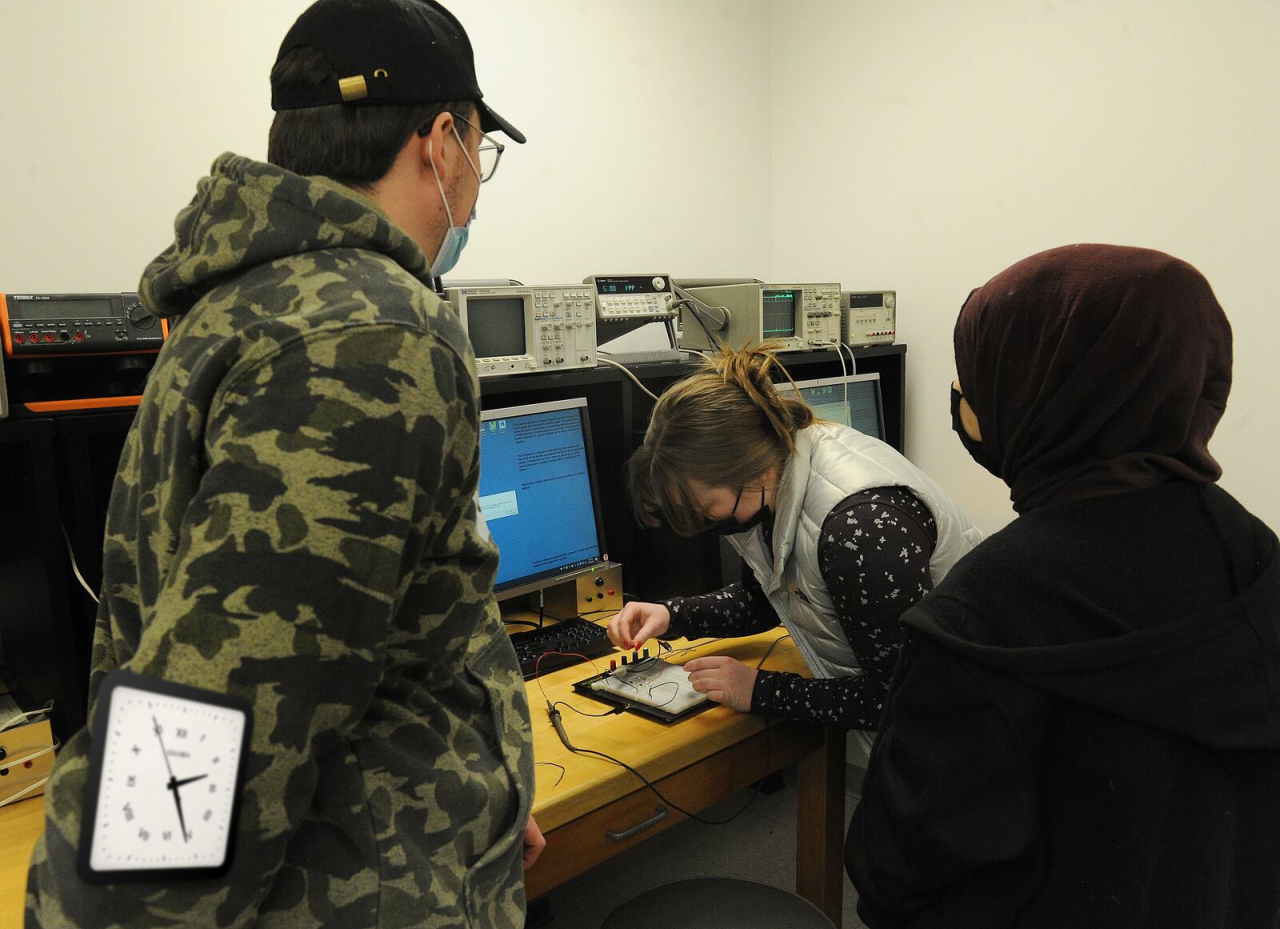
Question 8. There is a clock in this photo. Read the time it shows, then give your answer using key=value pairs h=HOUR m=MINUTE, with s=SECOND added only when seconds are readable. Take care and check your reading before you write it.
h=2 m=25 s=55
